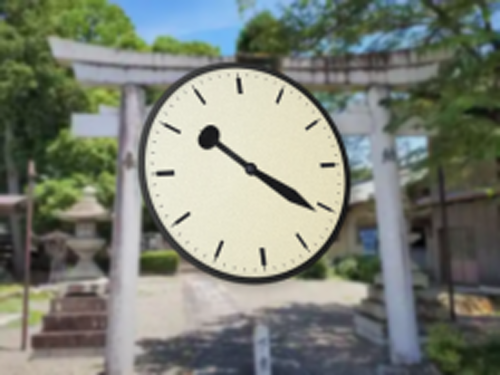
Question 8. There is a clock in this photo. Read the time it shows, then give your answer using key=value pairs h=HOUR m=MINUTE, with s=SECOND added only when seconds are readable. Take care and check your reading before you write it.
h=10 m=21
